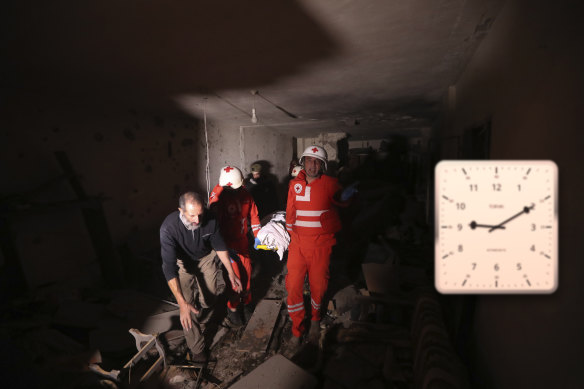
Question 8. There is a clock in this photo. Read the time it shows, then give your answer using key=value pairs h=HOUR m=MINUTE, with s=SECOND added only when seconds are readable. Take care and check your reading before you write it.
h=9 m=10
